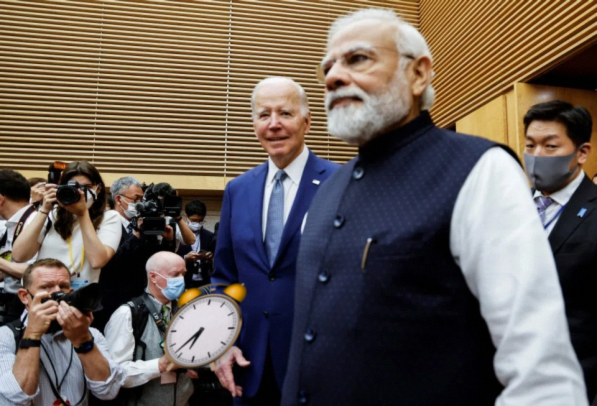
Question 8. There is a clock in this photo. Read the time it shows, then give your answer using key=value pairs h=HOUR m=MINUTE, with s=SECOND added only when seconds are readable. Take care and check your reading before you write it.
h=6 m=37
